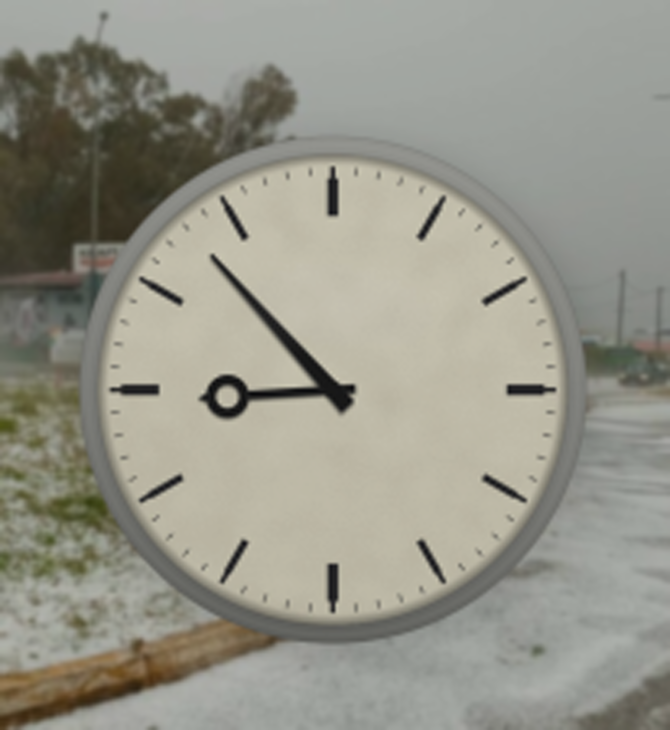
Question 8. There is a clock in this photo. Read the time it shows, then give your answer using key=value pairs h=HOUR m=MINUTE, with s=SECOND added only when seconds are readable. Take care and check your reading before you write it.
h=8 m=53
